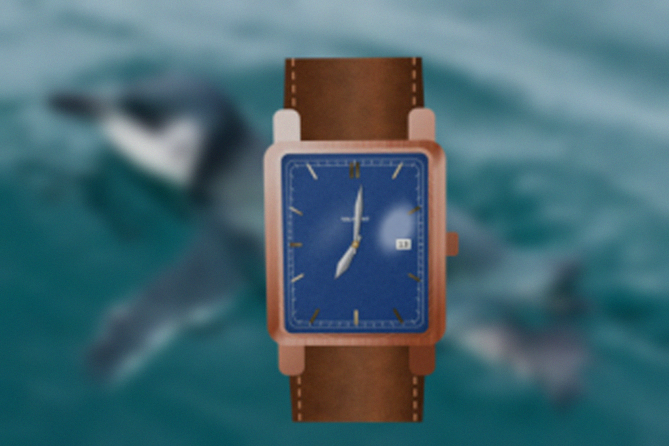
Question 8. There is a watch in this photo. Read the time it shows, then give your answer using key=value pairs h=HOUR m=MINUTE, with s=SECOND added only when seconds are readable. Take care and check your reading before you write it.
h=7 m=1
